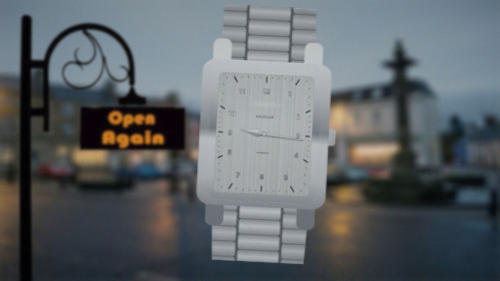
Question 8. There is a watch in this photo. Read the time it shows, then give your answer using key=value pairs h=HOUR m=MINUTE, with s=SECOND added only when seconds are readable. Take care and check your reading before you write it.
h=9 m=16
